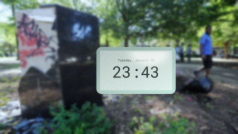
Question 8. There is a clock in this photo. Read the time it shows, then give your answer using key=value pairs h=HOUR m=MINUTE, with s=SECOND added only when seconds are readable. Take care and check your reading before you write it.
h=23 m=43
